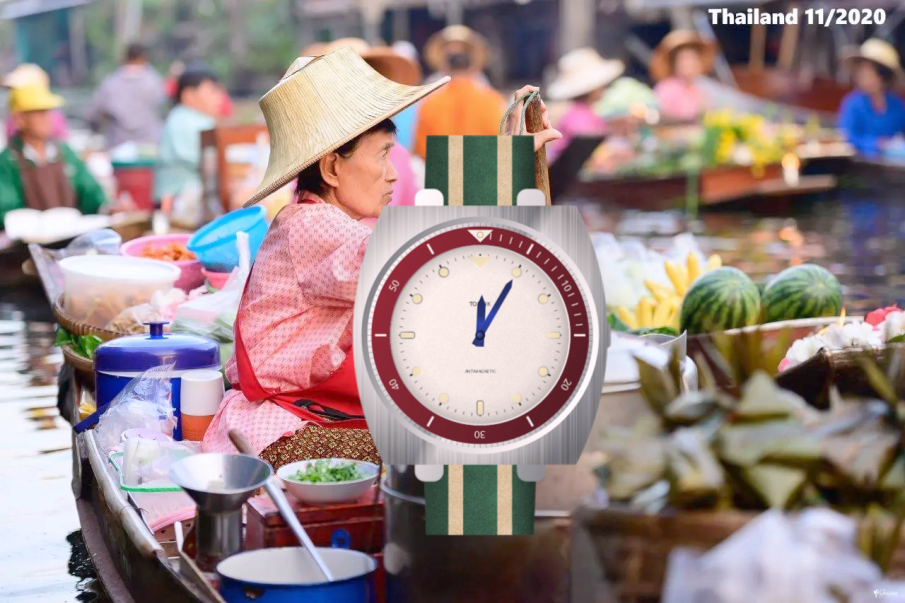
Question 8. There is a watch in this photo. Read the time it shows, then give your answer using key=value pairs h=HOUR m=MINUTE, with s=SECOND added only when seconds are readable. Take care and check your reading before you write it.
h=12 m=5
